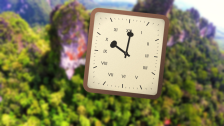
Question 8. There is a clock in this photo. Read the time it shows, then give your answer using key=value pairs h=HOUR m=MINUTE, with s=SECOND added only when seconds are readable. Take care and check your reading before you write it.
h=10 m=1
